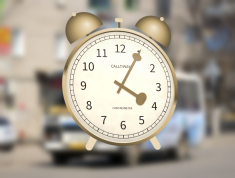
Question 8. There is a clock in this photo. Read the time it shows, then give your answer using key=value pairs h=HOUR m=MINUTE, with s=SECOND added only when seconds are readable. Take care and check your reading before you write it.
h=4 m=5
